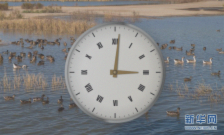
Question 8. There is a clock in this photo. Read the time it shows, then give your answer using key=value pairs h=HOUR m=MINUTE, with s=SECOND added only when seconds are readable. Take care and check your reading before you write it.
h=3 m=1
